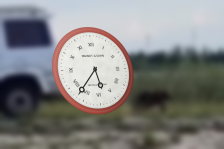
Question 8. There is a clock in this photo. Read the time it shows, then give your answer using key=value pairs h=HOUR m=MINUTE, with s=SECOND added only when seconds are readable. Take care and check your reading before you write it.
h=5 m=37
